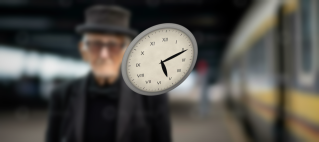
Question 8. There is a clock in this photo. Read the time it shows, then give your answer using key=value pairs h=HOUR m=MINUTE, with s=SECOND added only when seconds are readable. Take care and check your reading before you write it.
h=5 m=11
